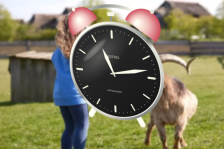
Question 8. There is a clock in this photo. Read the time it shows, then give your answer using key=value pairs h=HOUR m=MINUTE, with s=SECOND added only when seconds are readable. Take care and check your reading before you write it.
h=11 m=13
